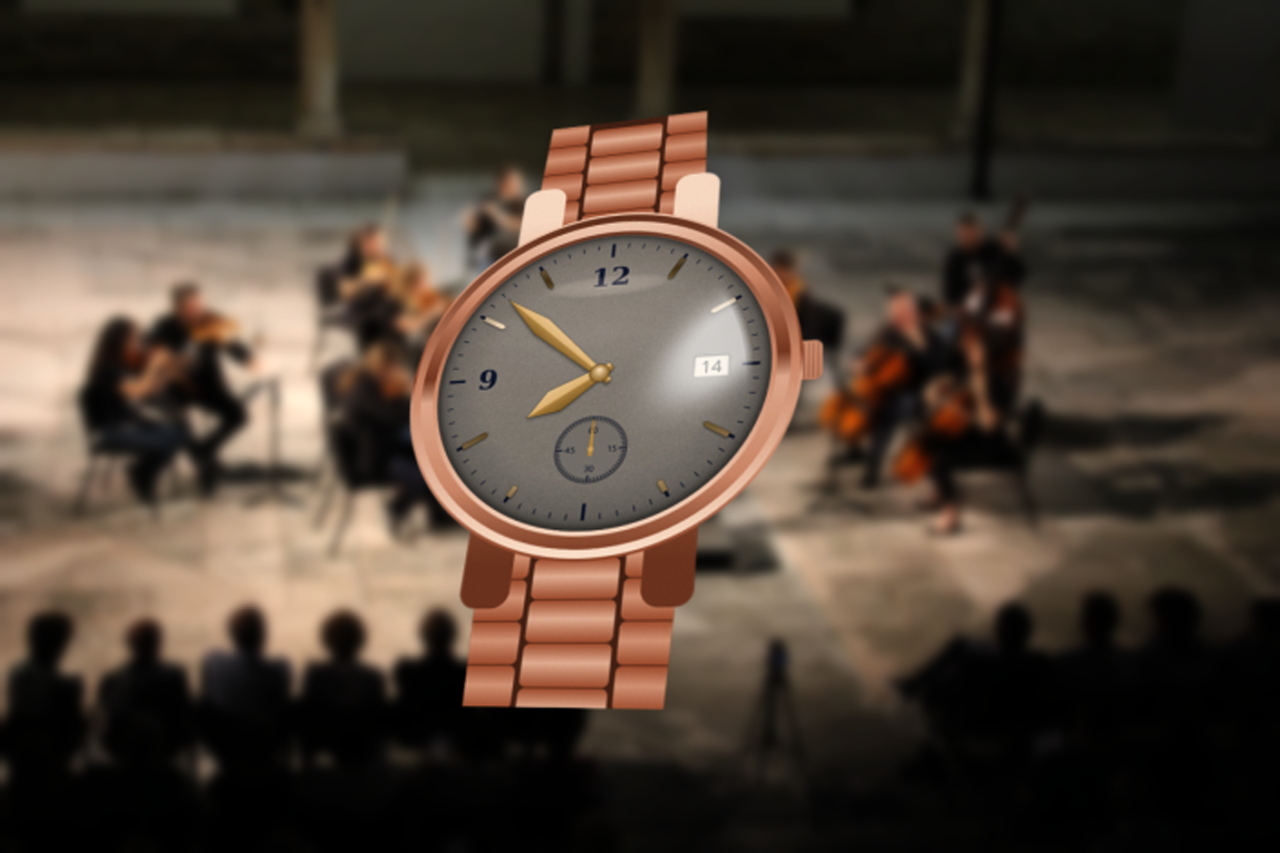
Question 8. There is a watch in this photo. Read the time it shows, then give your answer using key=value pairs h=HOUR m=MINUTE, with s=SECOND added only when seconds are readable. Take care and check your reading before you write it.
h=7 m=52
